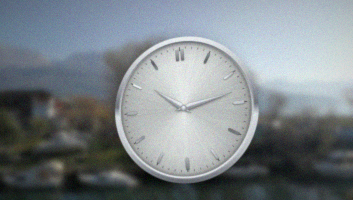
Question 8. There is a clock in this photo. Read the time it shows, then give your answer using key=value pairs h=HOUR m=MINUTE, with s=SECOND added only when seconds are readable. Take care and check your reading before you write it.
h=10 m=13
